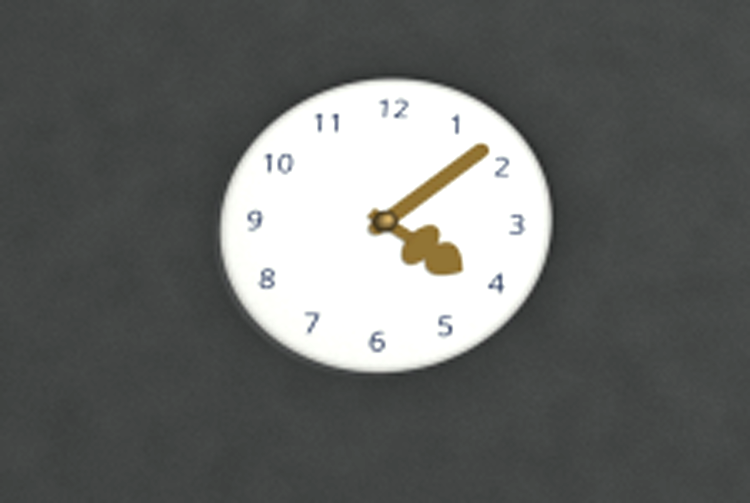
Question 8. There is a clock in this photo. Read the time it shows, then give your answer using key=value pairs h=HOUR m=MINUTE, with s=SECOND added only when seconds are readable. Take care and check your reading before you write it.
h=4 m=8
